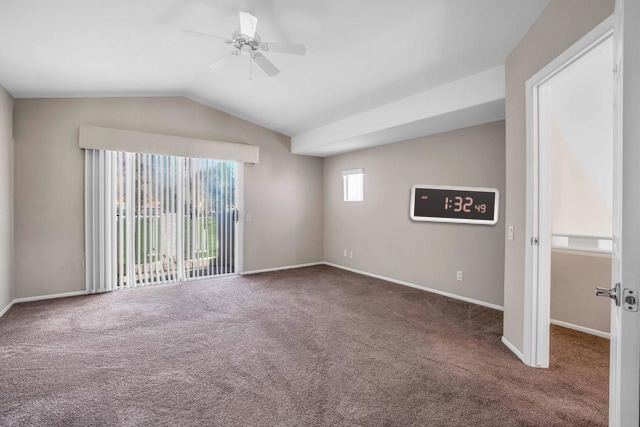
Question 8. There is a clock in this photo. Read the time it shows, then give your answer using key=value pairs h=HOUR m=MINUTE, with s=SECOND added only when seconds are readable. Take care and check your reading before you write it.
h=1 m=32
